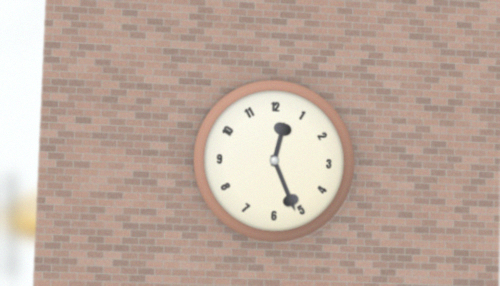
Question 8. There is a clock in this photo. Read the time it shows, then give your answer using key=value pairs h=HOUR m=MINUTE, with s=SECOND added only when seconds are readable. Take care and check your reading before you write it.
h=12 m=26
